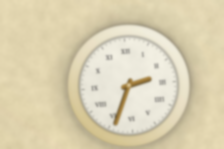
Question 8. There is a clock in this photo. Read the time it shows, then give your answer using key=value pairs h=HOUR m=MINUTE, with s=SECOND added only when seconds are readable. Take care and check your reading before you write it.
h=2 m=34
